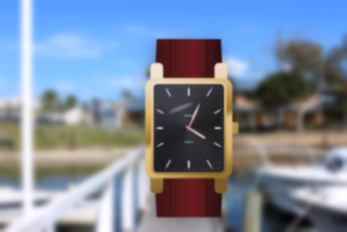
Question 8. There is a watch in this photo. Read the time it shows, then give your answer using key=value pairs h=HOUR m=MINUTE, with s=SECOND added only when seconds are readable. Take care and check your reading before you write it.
h=4 m=4
